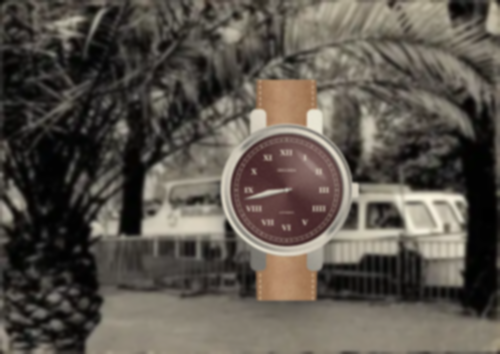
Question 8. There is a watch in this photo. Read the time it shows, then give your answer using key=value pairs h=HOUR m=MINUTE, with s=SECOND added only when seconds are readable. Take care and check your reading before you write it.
h=8 m=43
